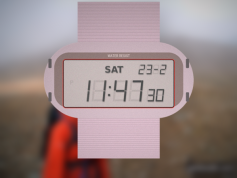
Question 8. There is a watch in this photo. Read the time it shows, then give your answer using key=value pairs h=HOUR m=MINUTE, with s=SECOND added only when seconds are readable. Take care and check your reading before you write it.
h=11 m=47 s=30
